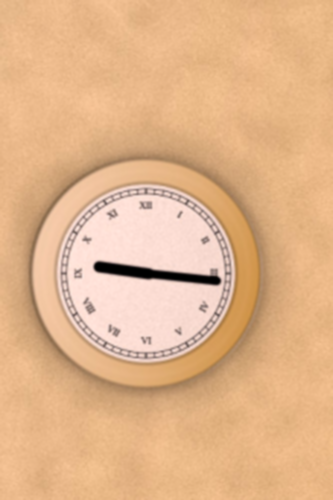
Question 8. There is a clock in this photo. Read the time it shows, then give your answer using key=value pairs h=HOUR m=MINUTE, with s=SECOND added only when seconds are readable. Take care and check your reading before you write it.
h=9 m=16
